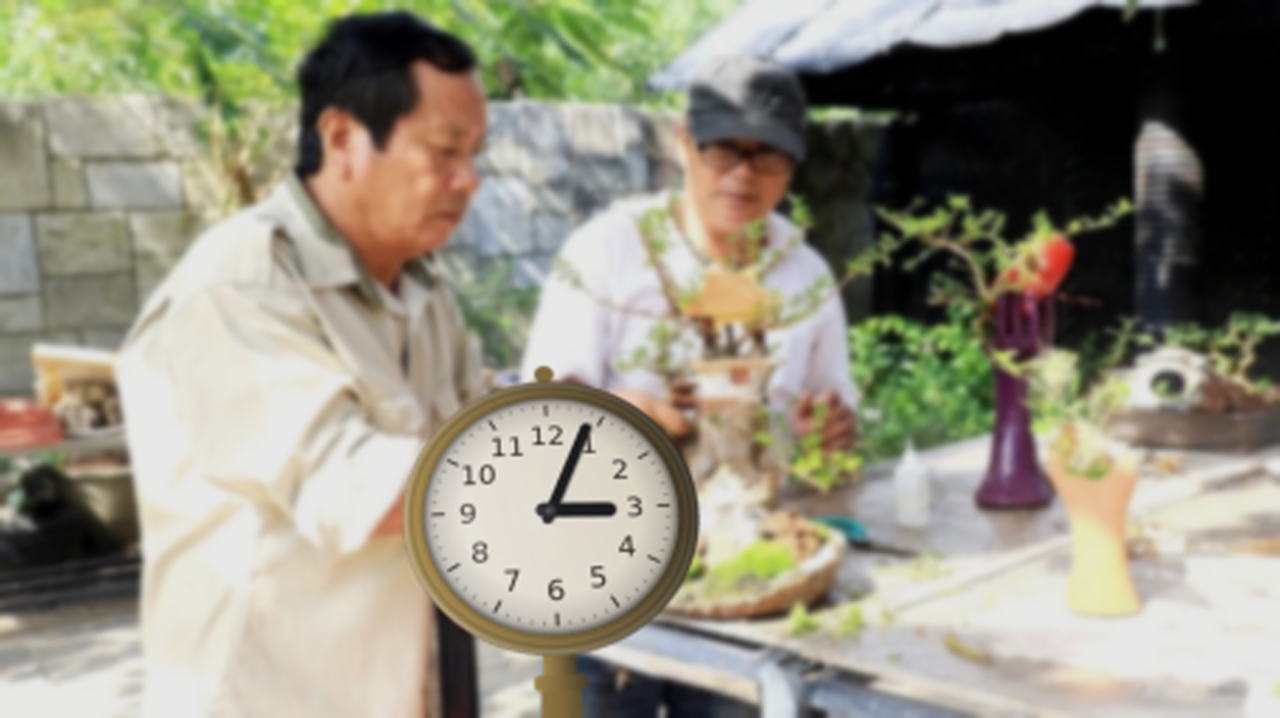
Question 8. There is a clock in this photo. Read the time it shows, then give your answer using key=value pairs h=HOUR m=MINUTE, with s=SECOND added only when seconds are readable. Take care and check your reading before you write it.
h=3 m=4
